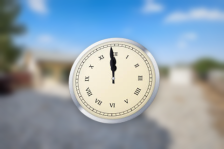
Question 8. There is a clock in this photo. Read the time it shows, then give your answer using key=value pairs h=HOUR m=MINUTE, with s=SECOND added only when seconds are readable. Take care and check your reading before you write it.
h=11 m=59
